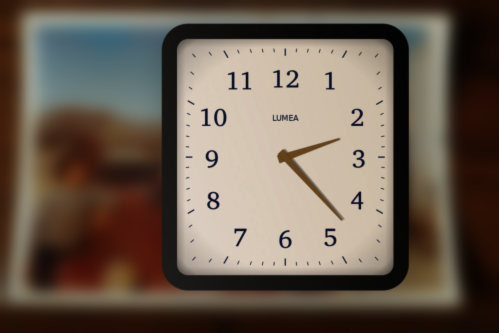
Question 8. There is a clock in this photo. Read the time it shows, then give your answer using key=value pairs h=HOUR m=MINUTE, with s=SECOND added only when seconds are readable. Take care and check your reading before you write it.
h=2 m=23
